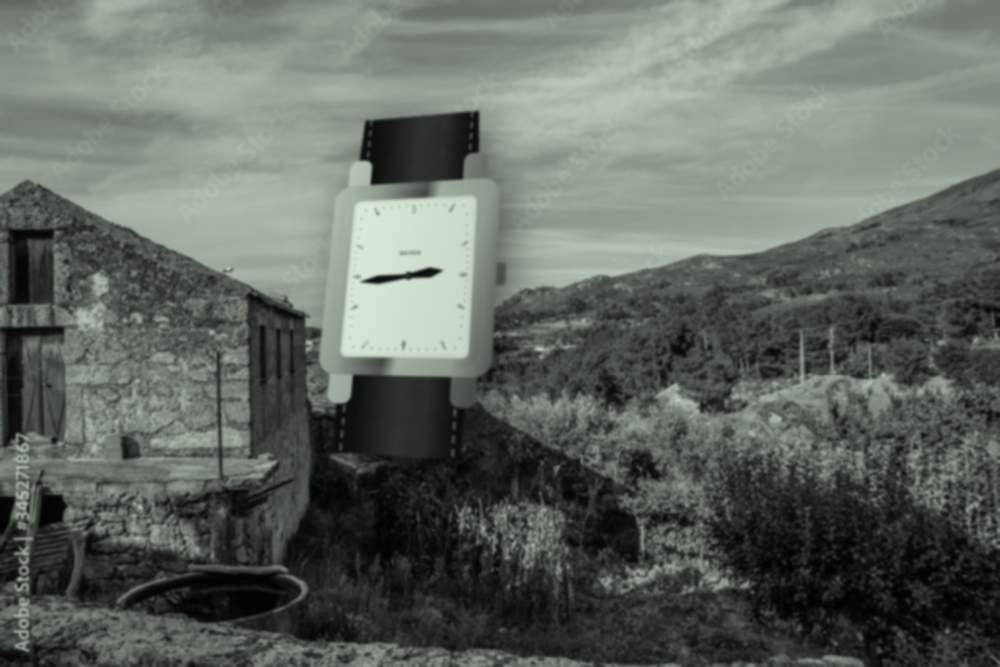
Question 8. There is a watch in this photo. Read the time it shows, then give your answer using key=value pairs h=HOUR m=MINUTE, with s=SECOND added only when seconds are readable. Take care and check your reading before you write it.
h=2 m=44
